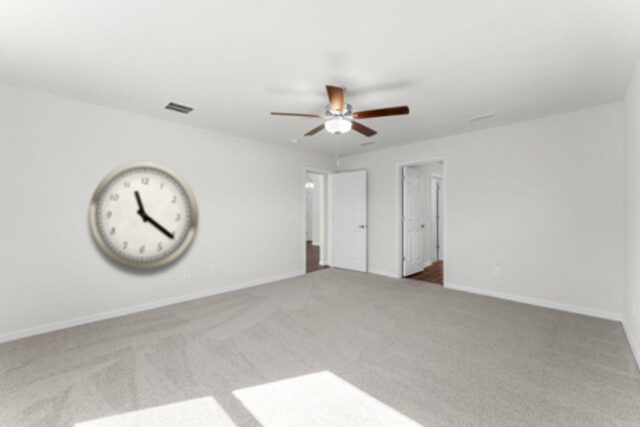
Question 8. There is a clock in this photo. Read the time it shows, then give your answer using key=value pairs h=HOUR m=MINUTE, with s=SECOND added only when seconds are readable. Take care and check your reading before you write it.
h=11 m=21
